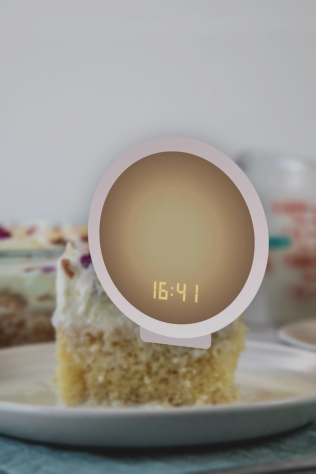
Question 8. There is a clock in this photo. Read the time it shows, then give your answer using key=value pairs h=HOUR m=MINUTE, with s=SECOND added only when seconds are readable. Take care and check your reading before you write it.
h=16 m=41
